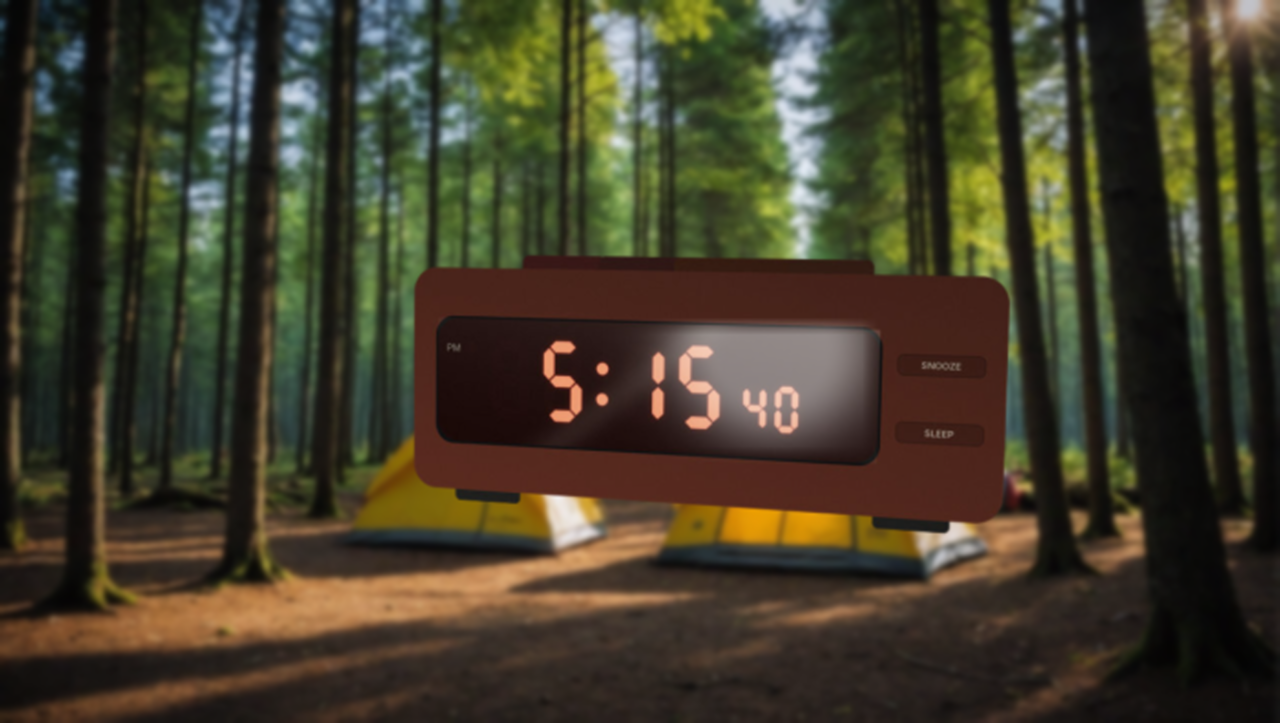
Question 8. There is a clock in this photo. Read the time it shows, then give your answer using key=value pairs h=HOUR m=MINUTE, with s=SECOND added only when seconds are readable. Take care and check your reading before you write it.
h=5 m=15 s=40
